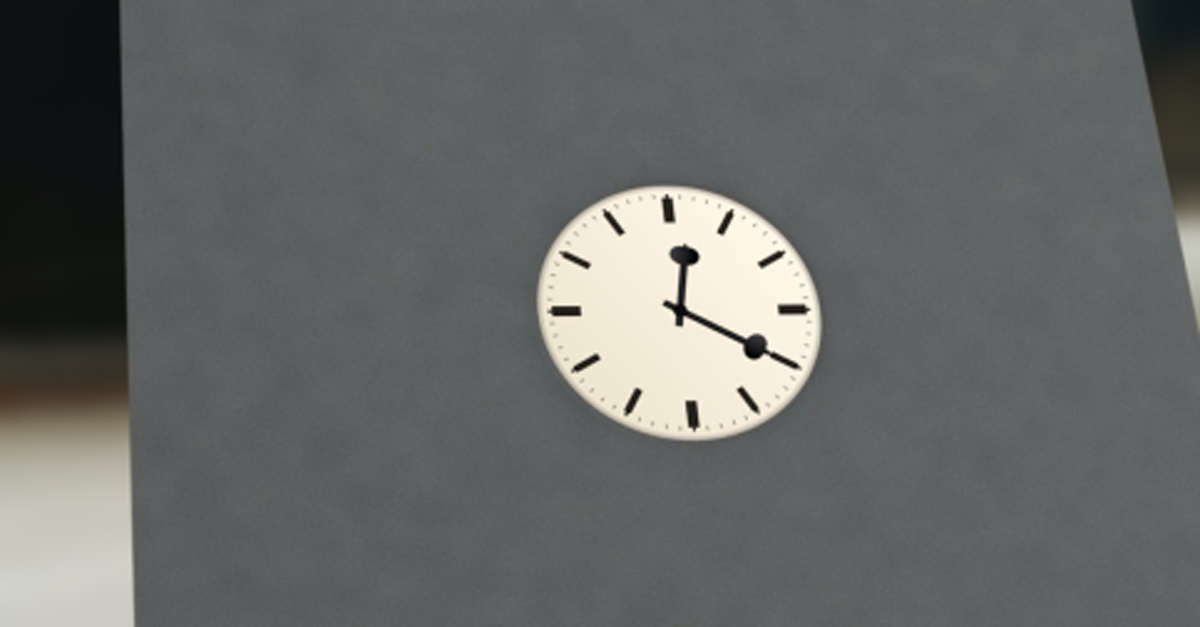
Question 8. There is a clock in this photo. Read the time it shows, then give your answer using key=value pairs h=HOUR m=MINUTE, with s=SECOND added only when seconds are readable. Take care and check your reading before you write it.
h=12 m=20
